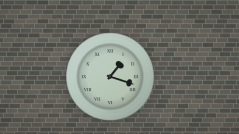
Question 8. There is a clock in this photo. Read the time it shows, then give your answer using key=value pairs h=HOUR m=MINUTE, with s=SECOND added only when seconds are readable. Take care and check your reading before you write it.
h=1 m=18
